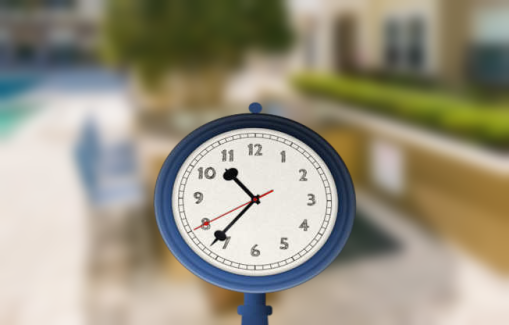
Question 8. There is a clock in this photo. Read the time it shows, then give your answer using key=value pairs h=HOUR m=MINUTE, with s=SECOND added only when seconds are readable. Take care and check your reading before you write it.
h=10 m=36 s=40
